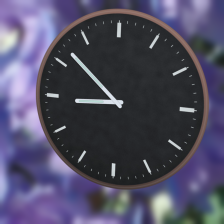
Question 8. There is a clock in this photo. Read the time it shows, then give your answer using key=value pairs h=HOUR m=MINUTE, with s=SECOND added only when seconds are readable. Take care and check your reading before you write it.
h=8 m=52
